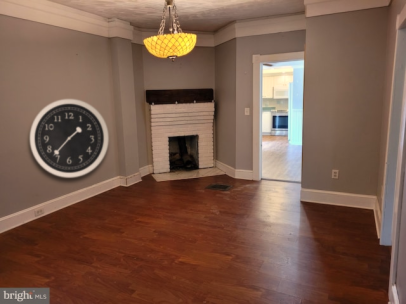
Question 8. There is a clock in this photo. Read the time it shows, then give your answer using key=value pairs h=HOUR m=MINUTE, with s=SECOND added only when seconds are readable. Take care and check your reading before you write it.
h=1 m=37
